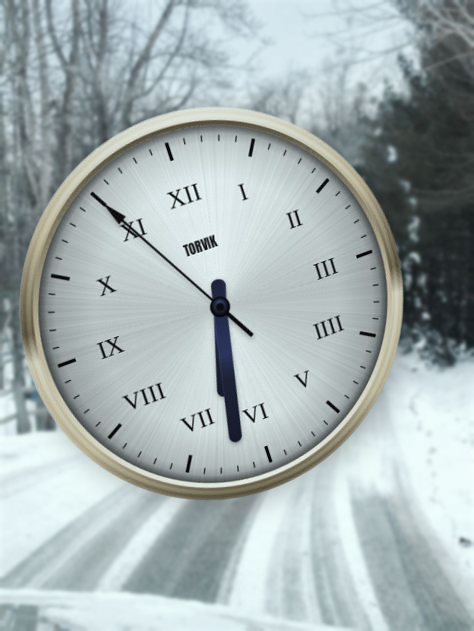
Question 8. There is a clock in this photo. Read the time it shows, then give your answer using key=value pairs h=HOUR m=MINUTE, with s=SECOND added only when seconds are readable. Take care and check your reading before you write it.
h=6 m=31 s=55
